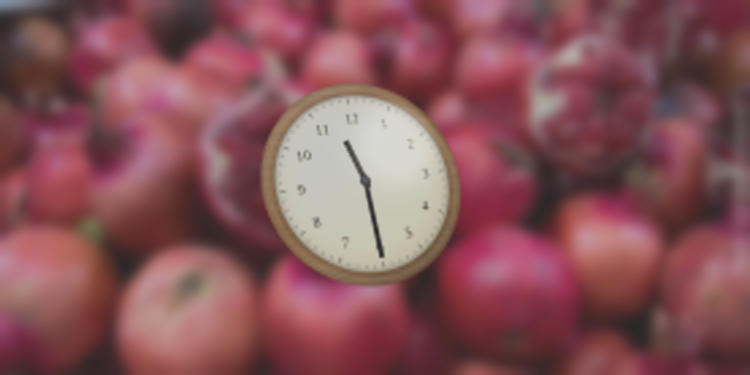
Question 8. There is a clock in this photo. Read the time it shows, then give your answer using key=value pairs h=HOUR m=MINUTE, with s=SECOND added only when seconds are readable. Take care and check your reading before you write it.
h=11 m=30
